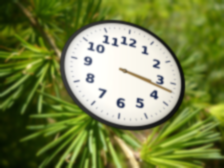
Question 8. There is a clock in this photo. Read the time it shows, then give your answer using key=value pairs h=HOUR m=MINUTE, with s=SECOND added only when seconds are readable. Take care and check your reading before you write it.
h=3 m=17
